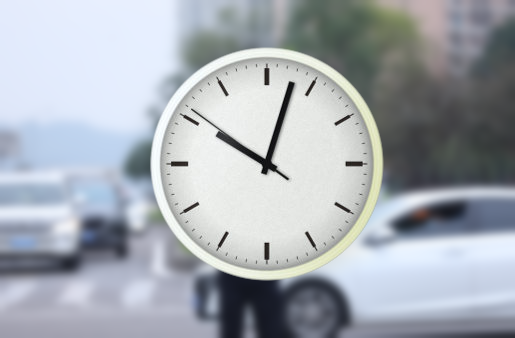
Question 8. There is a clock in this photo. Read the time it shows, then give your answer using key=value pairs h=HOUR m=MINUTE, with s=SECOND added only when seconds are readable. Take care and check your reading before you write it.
h=10 m=2 s=51
